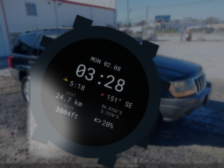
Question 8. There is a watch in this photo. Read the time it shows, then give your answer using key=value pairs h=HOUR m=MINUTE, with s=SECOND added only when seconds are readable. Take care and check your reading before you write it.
h=3 m=28
